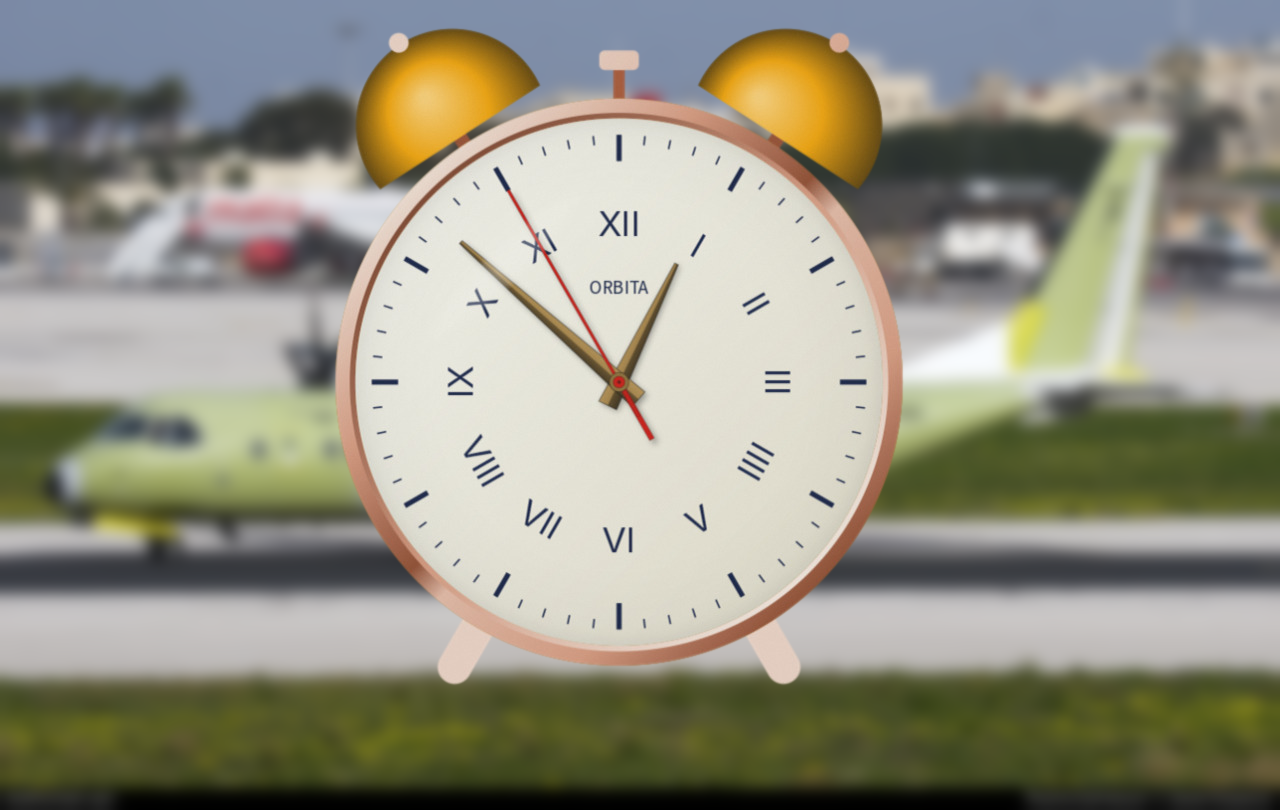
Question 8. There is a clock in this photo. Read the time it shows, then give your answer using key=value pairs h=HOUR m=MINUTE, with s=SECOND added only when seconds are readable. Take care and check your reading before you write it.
h=12 m=51 s=55
